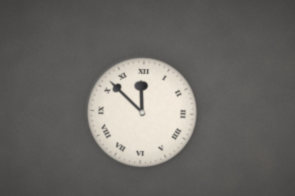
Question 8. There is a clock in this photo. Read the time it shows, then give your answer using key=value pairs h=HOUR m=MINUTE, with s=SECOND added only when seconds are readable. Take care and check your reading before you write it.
h=11 m=52
